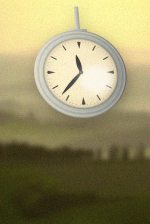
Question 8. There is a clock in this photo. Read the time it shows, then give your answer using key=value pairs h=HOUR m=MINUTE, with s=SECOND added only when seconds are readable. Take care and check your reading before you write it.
h=11 m=37
